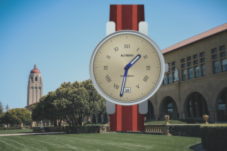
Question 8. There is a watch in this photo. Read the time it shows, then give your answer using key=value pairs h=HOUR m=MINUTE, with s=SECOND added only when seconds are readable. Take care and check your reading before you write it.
h=1 m=32
